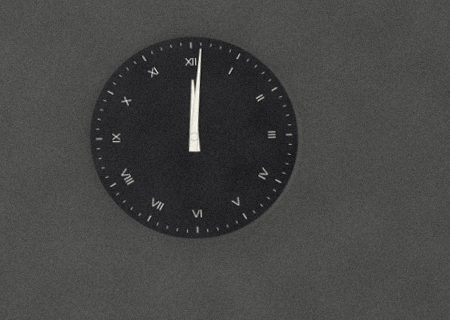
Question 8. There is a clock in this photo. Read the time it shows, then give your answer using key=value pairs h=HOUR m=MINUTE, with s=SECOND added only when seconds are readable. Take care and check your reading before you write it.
h=12 m=1
